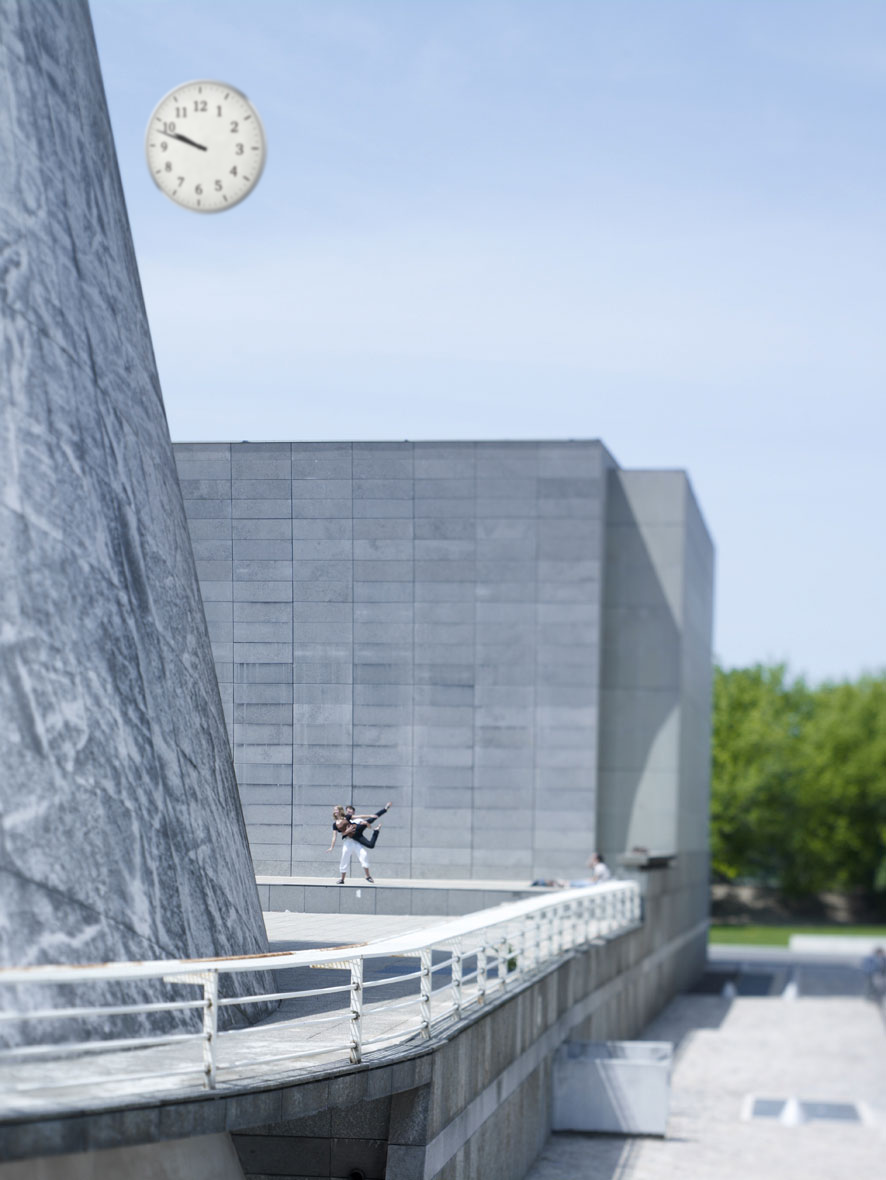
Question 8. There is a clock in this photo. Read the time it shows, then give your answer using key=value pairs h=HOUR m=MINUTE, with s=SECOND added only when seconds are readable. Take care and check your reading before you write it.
h=9 m=48
